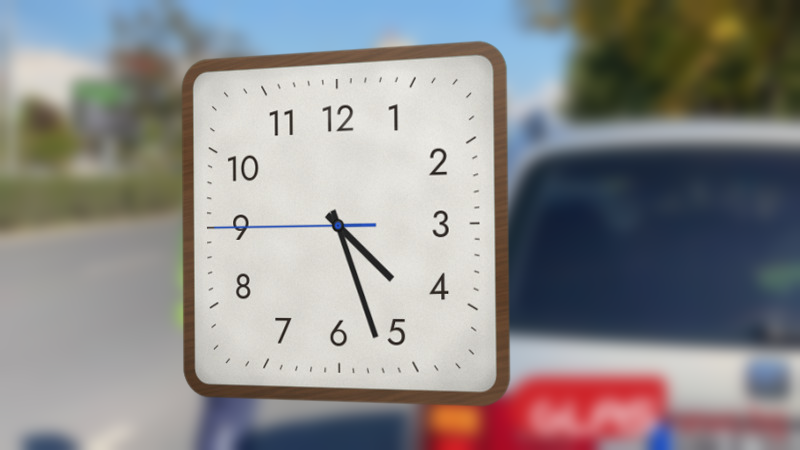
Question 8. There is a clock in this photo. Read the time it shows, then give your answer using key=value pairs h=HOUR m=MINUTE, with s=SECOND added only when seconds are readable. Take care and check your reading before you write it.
h=4 m=26 s=45
